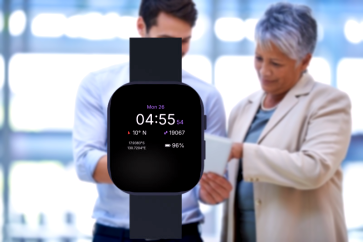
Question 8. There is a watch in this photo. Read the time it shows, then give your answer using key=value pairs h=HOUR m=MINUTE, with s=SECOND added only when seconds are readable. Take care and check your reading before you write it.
h=4 m=55
